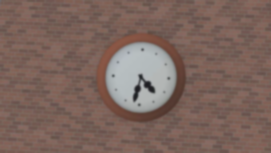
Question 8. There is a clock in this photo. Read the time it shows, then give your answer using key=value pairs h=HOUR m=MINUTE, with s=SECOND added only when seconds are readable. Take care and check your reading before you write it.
h=4 m=32
